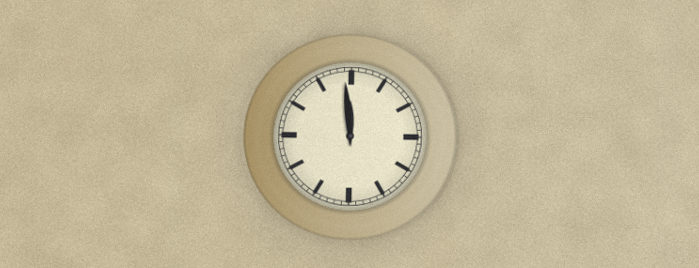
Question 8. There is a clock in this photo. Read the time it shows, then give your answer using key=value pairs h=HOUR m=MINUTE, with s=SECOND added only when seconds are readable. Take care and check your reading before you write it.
h=11 m=59
